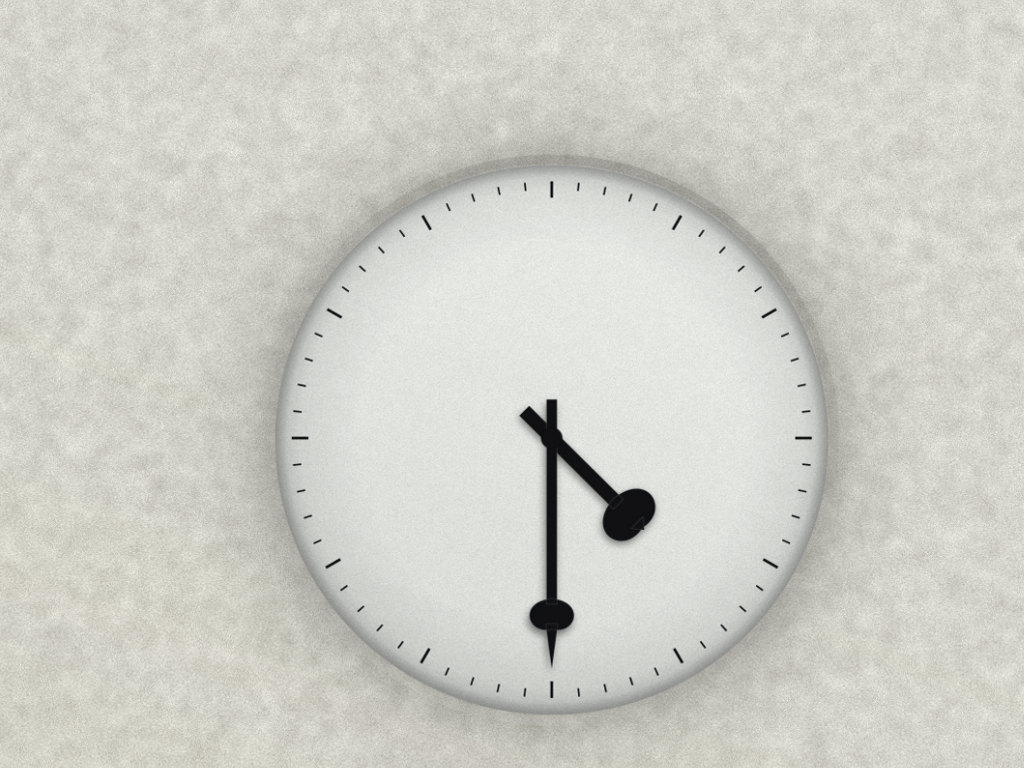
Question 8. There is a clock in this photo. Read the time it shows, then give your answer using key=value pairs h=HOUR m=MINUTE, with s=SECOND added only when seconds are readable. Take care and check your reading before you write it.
h=4 m=30
